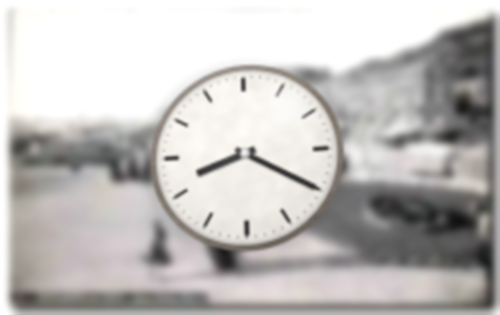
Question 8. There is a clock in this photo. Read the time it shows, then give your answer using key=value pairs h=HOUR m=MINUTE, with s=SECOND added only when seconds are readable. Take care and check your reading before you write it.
h=8 m=20
